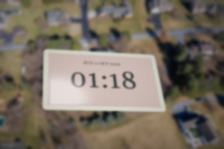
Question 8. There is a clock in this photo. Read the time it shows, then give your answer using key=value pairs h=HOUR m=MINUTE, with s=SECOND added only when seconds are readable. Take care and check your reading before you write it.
h=1 m=18
